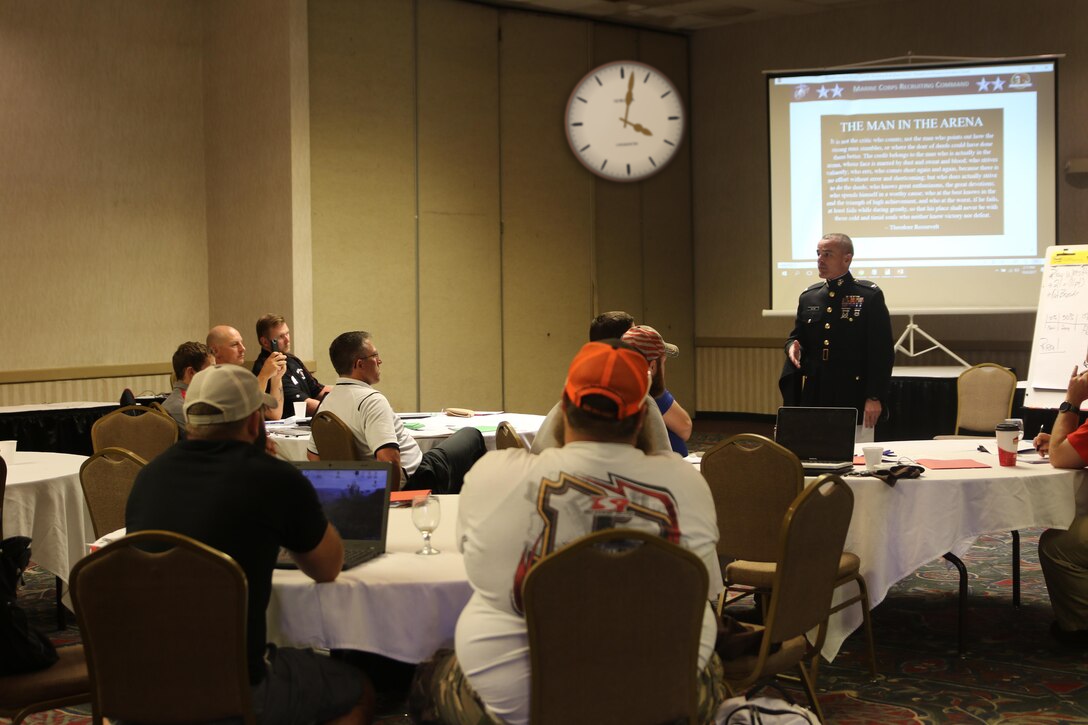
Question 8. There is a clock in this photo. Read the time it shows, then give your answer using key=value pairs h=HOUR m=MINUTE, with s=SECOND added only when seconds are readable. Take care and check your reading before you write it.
h=4 m=2
